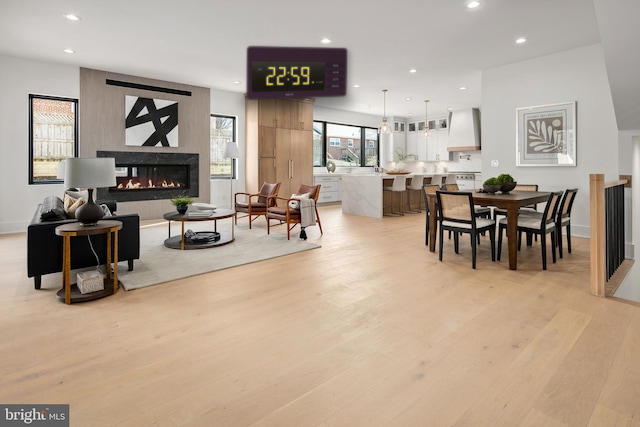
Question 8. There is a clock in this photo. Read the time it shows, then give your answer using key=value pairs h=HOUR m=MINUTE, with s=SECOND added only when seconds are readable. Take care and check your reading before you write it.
h=22 m=59
